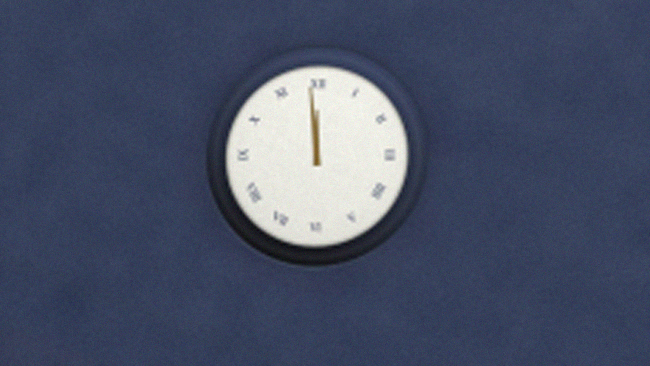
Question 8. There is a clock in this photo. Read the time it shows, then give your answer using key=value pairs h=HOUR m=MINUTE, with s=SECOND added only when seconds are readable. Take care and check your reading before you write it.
h=11 m=59
